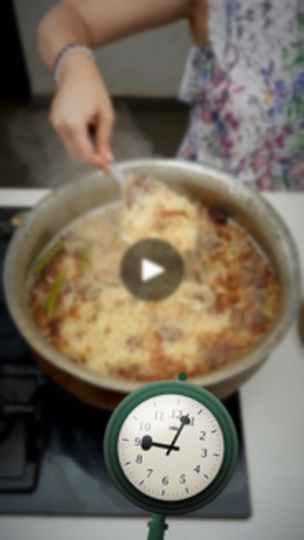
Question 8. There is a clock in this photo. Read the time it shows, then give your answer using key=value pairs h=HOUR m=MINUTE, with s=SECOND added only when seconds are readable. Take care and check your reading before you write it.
h=9 m=3
